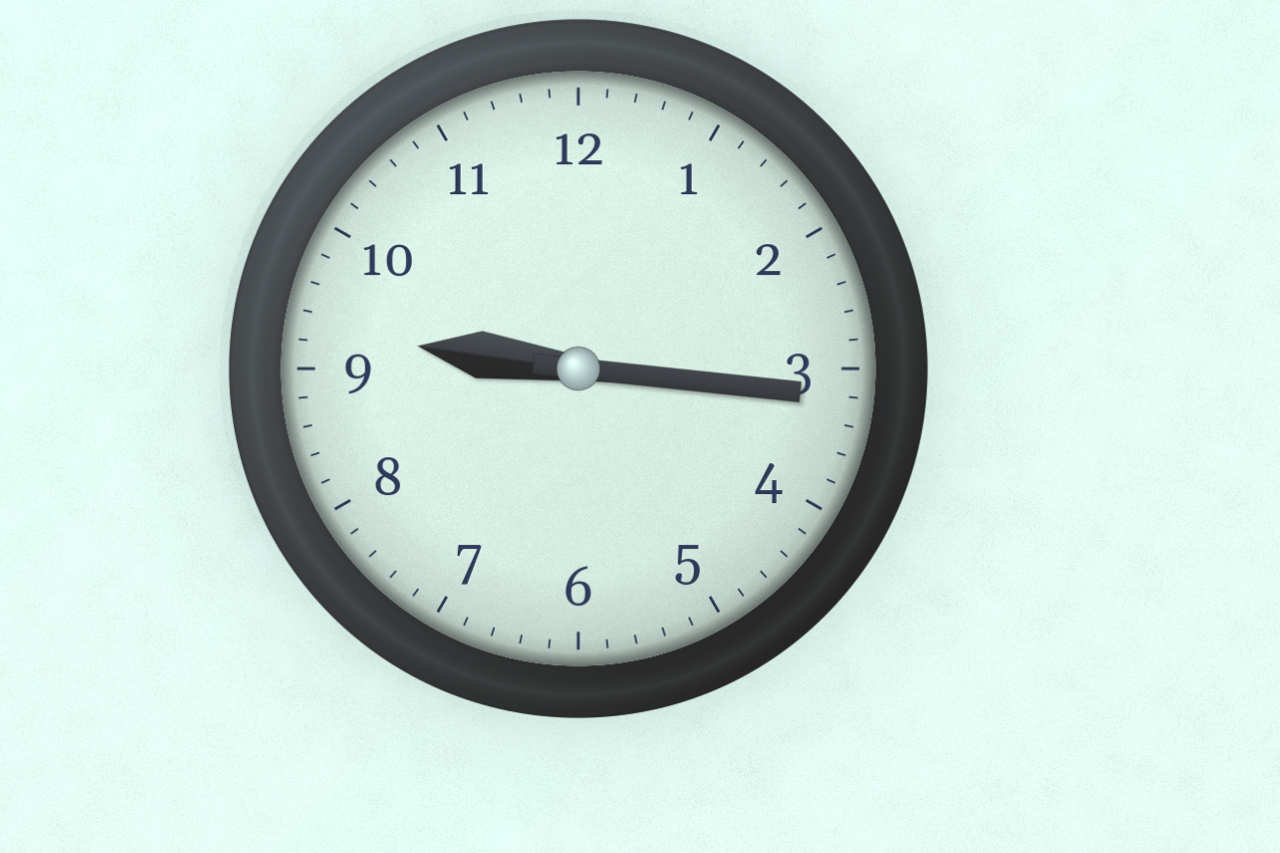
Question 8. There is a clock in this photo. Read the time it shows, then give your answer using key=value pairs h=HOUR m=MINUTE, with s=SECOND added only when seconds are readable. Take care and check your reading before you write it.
h=9 m=16
